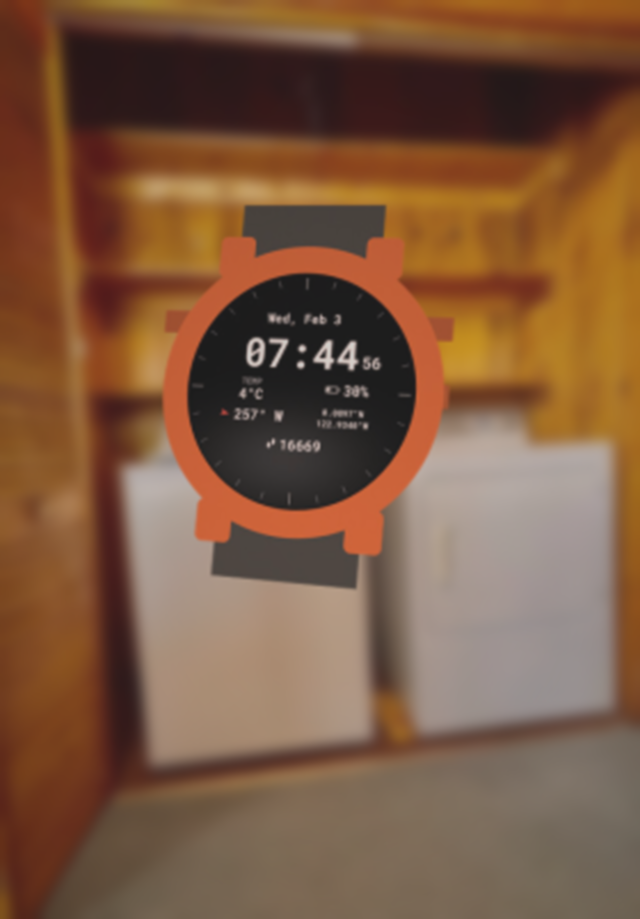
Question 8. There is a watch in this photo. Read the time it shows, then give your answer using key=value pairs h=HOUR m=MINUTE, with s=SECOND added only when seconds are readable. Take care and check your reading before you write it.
h=7 m=44
